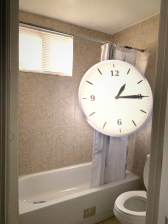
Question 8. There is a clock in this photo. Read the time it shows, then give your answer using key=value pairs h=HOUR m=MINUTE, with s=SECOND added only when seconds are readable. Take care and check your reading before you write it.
h=1 m=15
